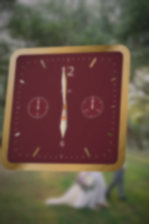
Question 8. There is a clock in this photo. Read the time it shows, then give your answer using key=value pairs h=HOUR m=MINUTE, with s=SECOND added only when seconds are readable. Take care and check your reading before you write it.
h=5 m=59
